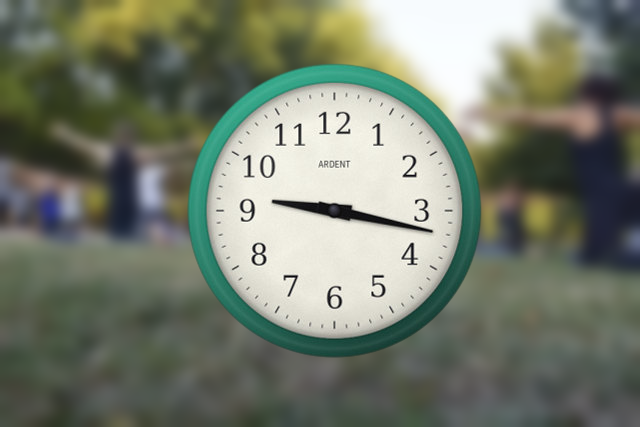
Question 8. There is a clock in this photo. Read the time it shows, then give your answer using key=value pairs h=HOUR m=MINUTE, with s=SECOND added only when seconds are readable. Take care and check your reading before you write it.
h=9 m=17
